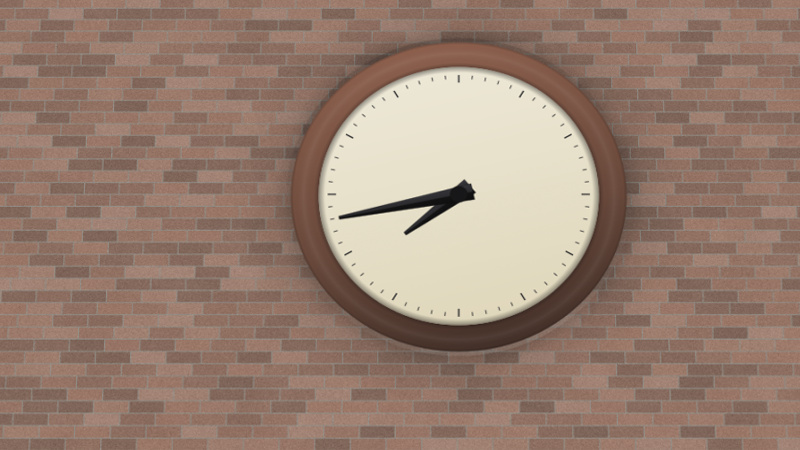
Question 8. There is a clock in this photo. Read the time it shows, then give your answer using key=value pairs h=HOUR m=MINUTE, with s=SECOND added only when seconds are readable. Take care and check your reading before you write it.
h=7 m=43
